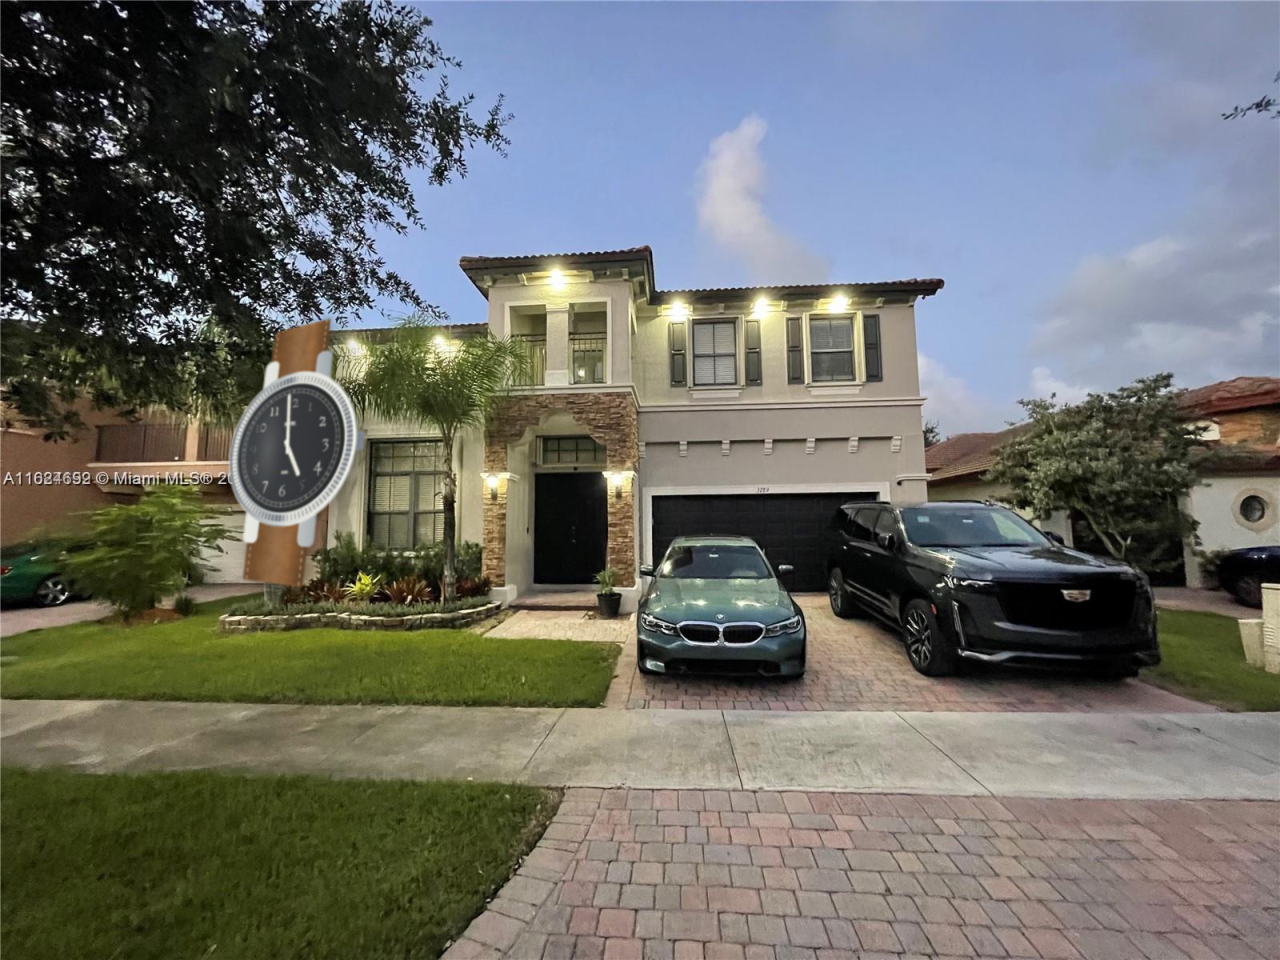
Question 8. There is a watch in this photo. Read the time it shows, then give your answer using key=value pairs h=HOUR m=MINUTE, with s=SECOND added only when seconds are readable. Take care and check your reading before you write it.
h=4 m=59
